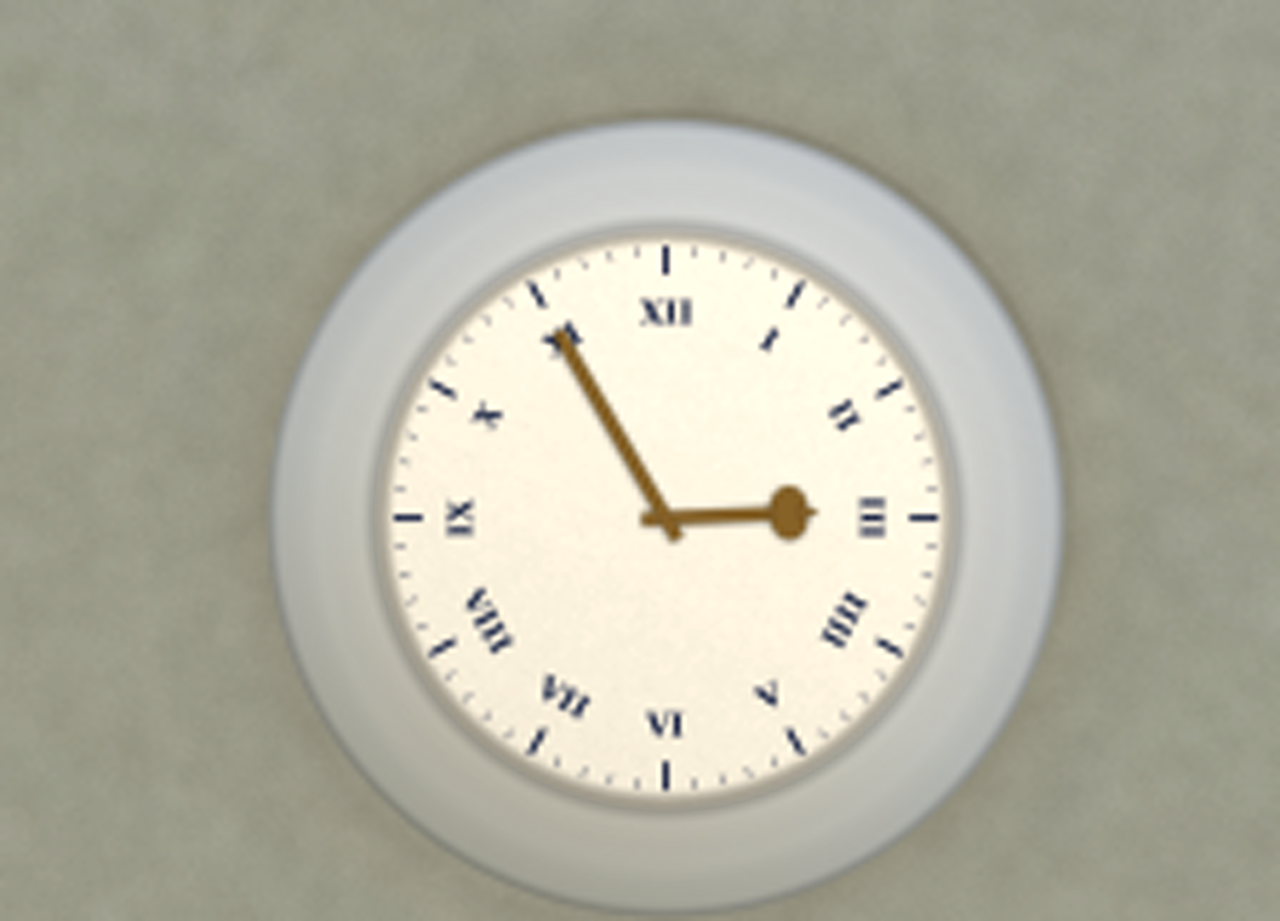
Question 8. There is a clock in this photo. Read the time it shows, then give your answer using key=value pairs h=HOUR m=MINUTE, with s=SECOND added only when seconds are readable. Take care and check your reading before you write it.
h=2 m=55
